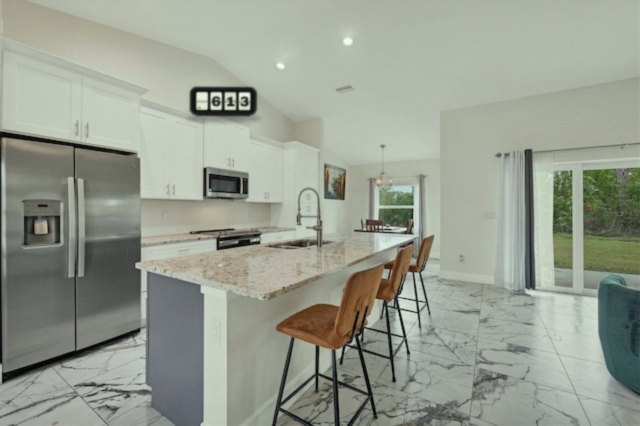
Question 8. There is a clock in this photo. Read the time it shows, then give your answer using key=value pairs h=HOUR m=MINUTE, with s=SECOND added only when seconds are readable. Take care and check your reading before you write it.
h=6 m=13
